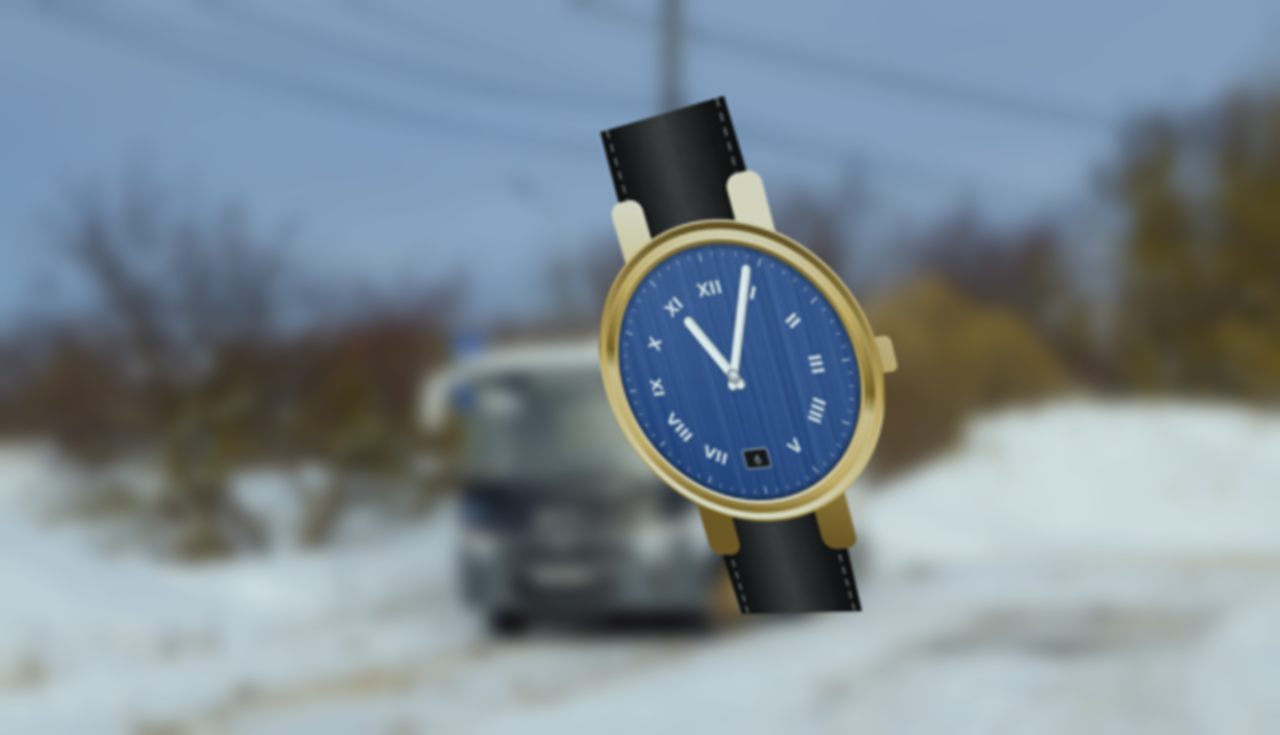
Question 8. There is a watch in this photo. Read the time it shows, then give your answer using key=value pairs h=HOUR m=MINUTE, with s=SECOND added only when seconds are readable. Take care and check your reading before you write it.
h=11 m=4
